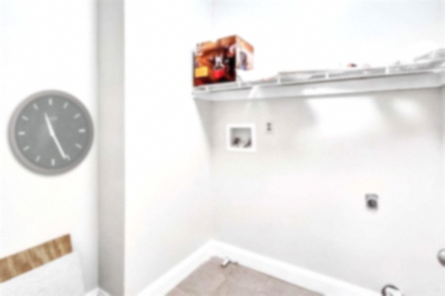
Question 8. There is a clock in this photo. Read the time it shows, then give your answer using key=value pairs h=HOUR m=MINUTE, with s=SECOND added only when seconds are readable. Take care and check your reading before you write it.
h=11 m=26
